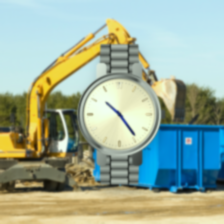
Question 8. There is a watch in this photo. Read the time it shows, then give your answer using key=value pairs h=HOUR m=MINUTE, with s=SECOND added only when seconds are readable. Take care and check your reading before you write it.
h=10 m=24
